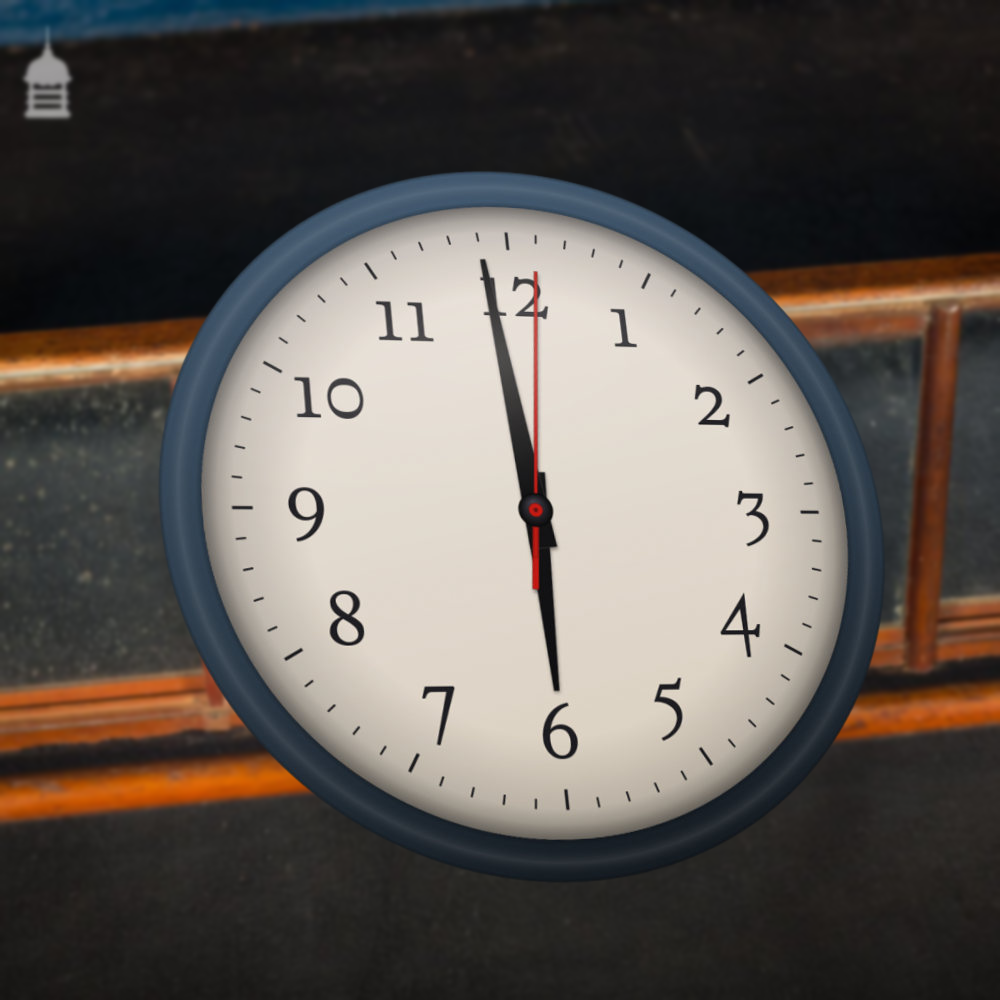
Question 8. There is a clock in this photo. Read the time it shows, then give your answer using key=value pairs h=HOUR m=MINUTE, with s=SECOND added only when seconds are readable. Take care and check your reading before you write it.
h=5 m=59 s=1
